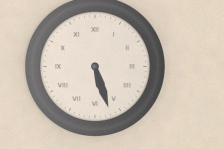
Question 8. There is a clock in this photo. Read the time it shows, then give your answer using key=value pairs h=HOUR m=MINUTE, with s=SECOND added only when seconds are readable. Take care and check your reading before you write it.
h=5 m=27
